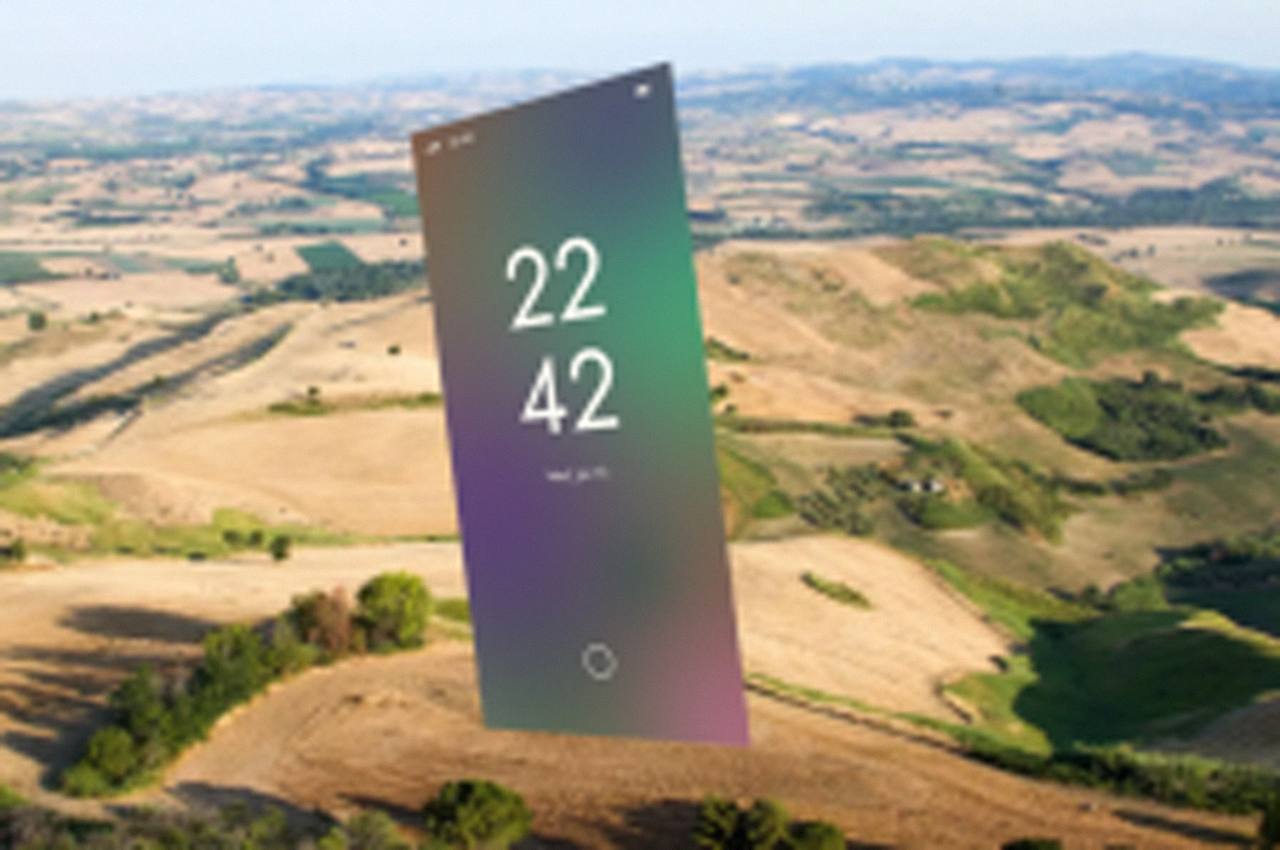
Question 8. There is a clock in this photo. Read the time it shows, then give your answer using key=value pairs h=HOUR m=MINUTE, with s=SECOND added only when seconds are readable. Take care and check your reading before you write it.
h=22 m=42
